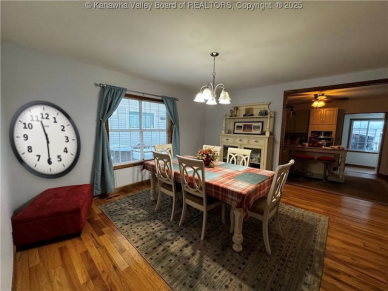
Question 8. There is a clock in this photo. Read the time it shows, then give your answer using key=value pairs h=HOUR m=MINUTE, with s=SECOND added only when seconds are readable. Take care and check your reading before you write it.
h=11 m=30
